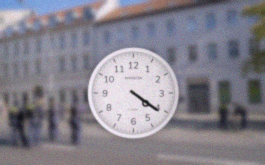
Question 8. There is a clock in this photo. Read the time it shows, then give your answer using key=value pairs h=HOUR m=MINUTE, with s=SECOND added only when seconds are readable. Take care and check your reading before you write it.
h=4 m=21
